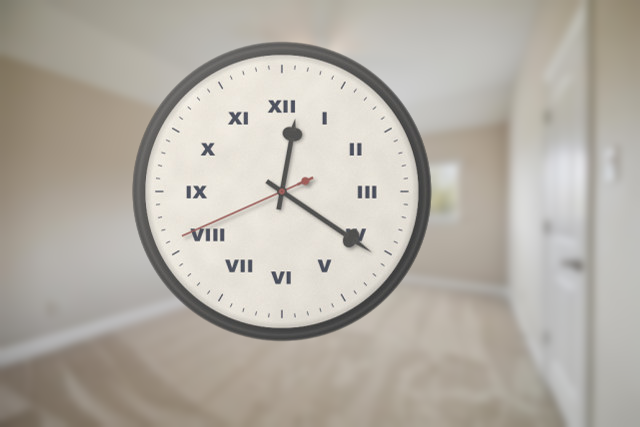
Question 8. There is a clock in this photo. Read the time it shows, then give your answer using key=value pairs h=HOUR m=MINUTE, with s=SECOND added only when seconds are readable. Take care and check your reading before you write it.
h=12 m=20 s=41
